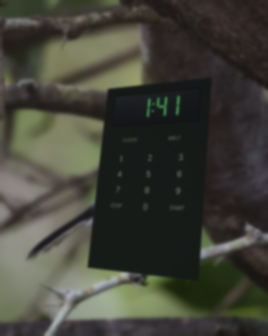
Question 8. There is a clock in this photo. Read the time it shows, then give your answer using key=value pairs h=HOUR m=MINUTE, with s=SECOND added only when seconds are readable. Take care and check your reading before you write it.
h=1 m=41
